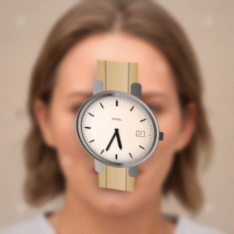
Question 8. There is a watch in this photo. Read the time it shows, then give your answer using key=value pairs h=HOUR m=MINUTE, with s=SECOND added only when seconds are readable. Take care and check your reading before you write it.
h=5 m=34
